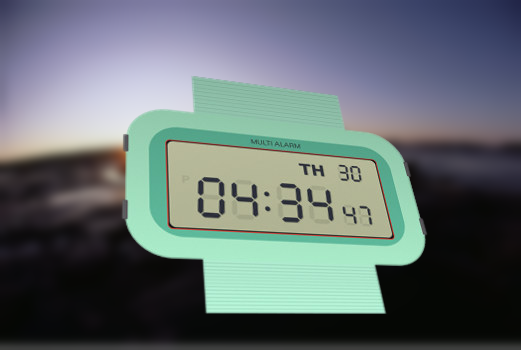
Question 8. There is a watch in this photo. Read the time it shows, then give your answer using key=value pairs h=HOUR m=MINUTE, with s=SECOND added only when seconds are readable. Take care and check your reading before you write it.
h=4 m=34 s=47
